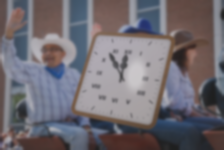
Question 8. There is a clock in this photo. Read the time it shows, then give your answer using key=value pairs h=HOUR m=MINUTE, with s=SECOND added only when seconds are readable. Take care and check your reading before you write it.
h=11 m=53
